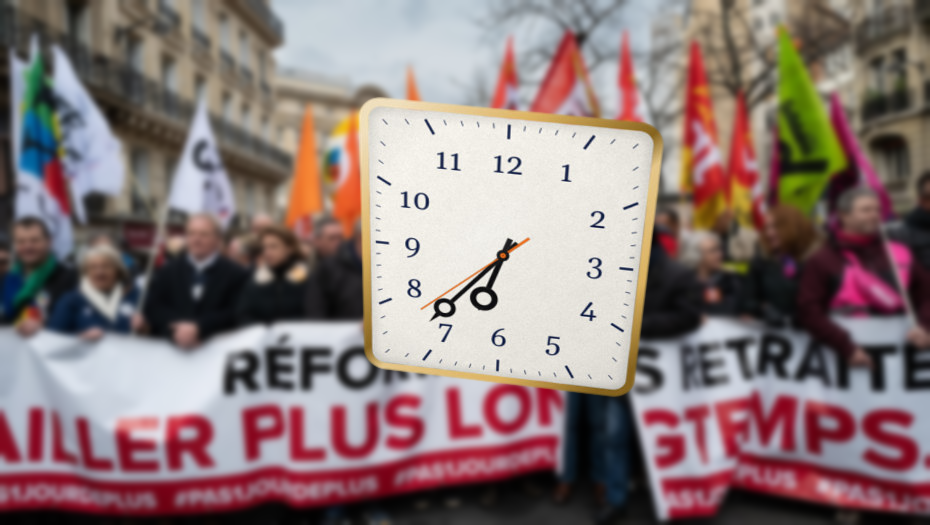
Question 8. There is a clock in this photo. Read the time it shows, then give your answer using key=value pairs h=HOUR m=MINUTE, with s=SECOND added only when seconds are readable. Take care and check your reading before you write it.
h=6 m=36 s=38
